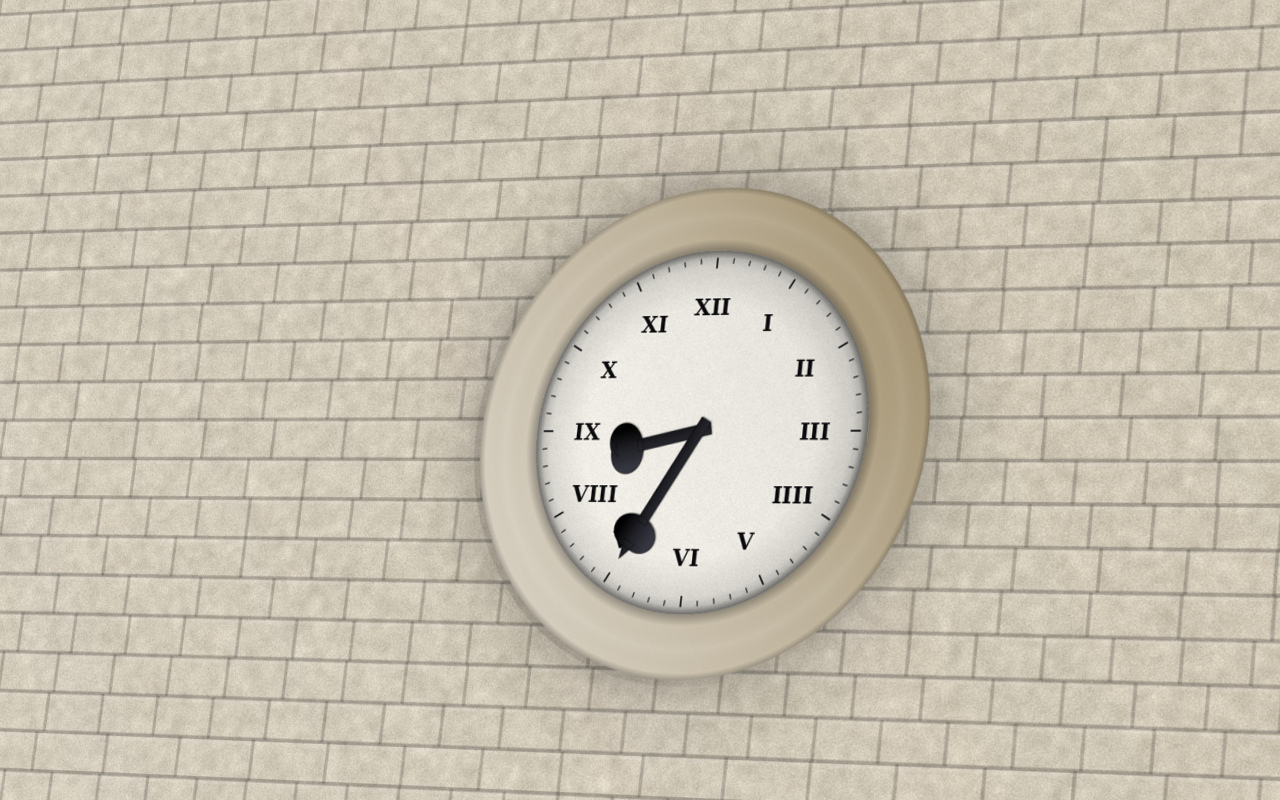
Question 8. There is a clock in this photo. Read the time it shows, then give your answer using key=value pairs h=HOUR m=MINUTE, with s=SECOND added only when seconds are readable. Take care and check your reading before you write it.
h=8 m=35
